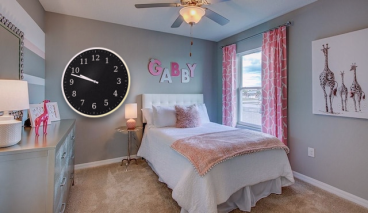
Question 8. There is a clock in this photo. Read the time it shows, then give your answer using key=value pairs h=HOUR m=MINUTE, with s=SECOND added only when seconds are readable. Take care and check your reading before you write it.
h=9 m=48
